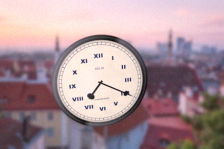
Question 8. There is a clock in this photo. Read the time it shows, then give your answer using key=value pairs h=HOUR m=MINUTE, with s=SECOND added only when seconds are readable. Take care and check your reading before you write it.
h=7 m=20
